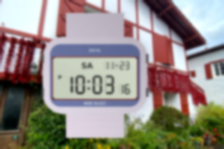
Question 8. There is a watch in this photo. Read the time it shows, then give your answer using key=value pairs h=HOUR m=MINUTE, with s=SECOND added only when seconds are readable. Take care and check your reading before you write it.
h=10 m=3
